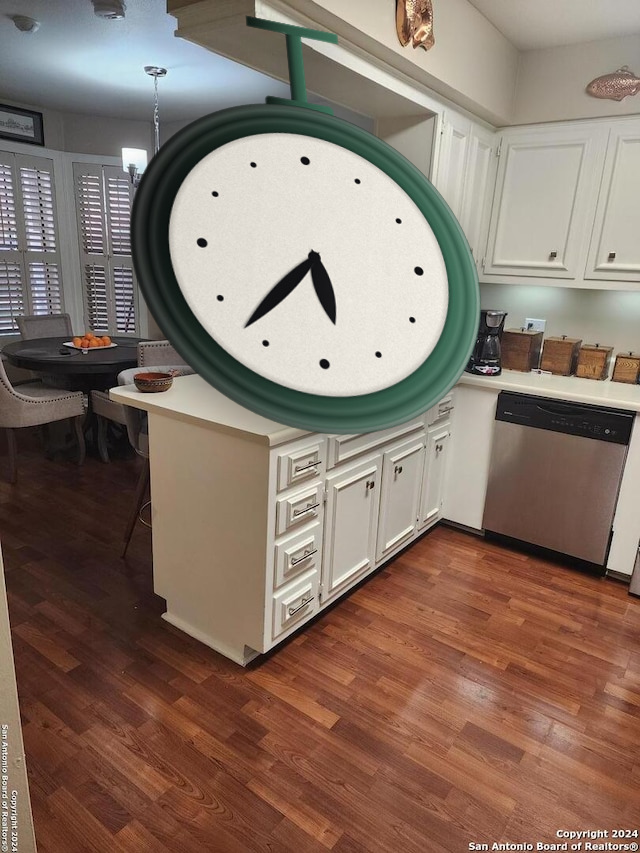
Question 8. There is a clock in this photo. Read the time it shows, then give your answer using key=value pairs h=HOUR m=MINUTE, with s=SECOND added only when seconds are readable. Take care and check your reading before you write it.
h=5 m=37
